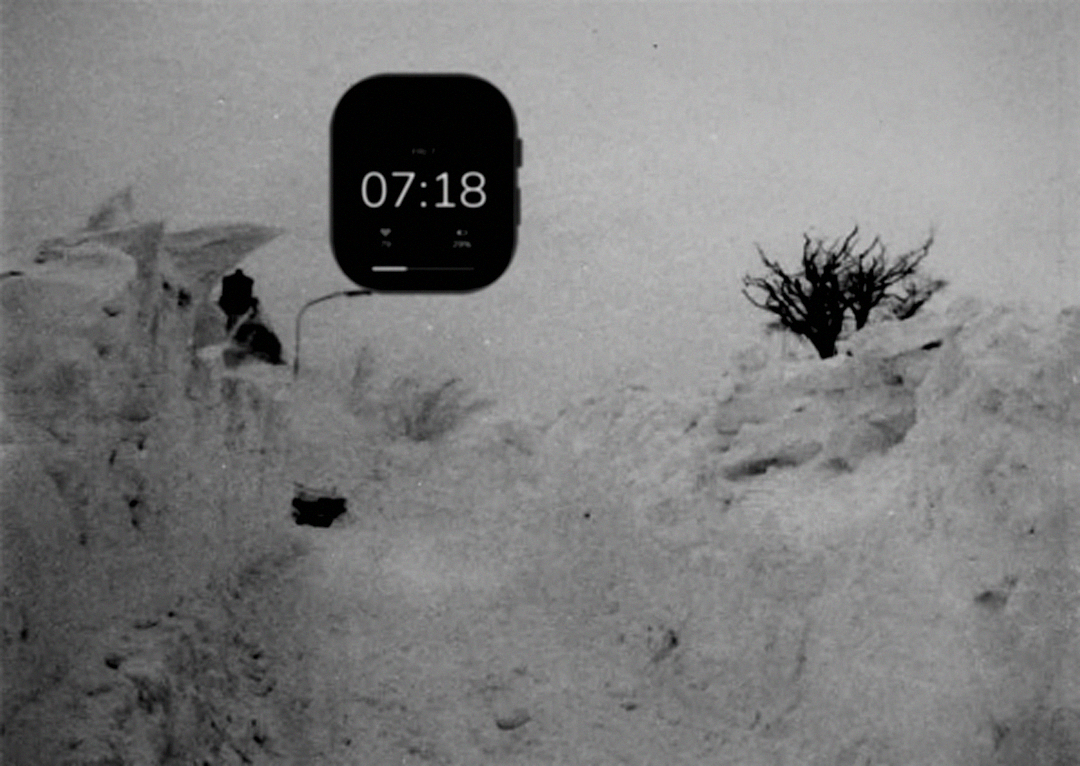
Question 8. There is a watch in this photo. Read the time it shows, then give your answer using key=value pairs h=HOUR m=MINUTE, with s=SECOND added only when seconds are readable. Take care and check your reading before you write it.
h=7 m=18
